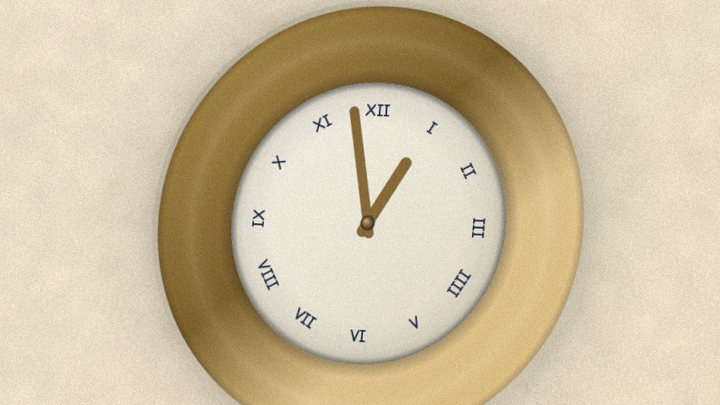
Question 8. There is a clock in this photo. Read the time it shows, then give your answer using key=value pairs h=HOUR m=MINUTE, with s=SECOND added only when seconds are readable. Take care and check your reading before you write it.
h=12 m=58
